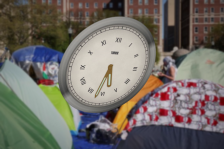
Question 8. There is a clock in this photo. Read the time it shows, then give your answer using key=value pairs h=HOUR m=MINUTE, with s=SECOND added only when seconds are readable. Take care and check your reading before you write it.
h=5 m=32
